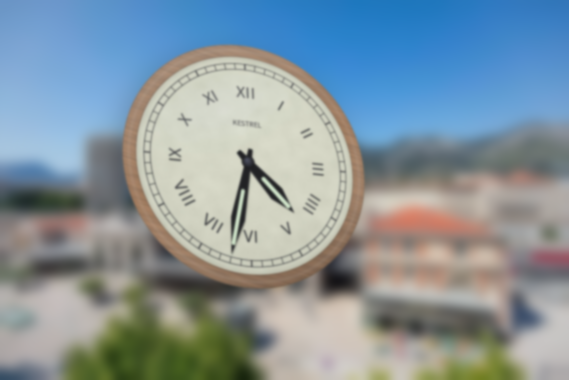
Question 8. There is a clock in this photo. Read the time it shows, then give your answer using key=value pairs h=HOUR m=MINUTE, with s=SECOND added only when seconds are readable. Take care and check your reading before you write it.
h=4 m=32
